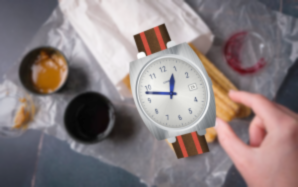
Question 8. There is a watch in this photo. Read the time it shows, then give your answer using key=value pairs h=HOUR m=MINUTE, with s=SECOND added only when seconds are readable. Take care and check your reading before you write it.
h=12 m=48
